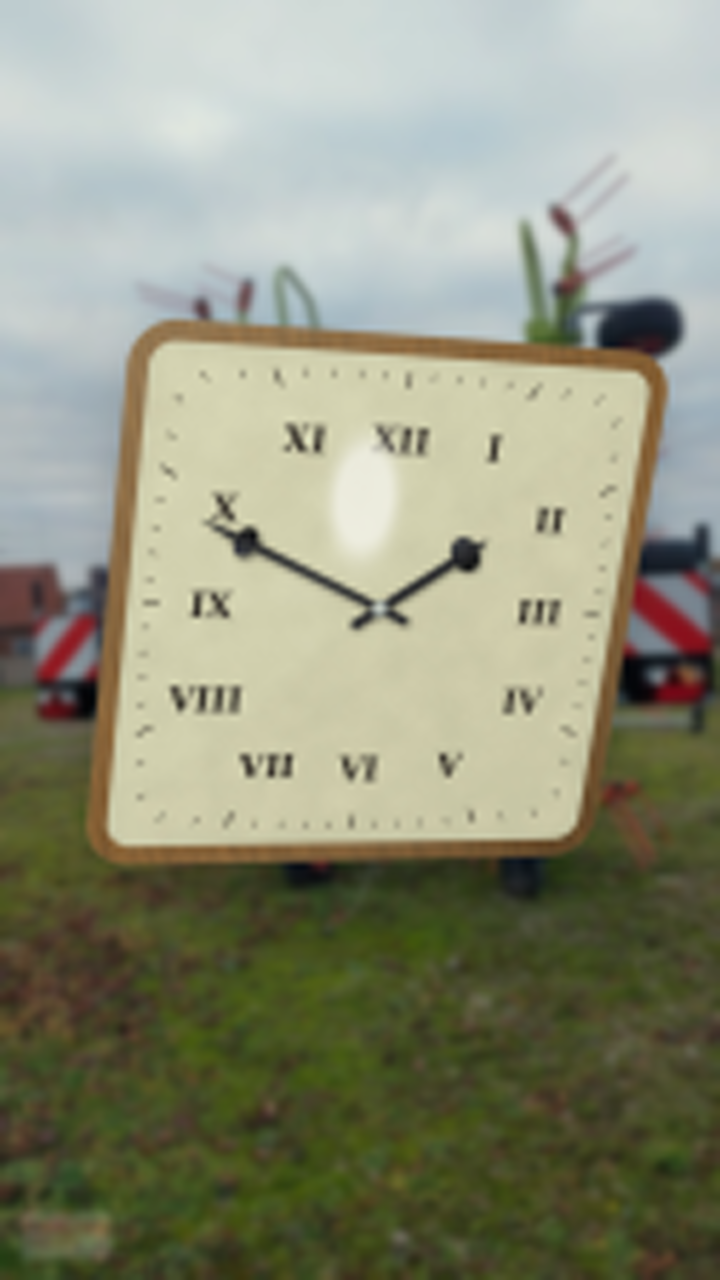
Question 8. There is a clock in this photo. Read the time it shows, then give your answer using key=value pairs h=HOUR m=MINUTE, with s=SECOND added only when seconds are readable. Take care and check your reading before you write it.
h=1 m=49
